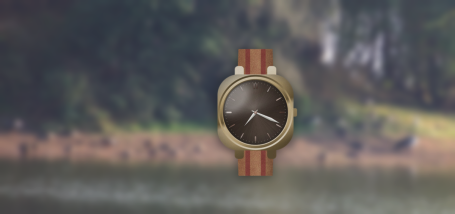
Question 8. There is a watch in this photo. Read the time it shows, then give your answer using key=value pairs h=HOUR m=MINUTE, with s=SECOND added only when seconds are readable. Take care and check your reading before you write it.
h=7 m=19
